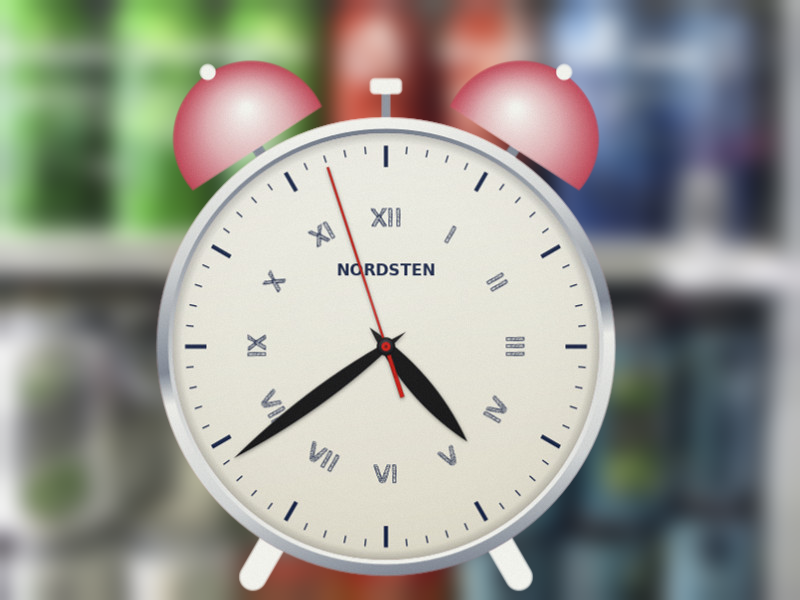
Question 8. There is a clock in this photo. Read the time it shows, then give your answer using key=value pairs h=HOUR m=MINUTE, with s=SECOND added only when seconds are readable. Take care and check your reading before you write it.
h=4 m=38 s=57
